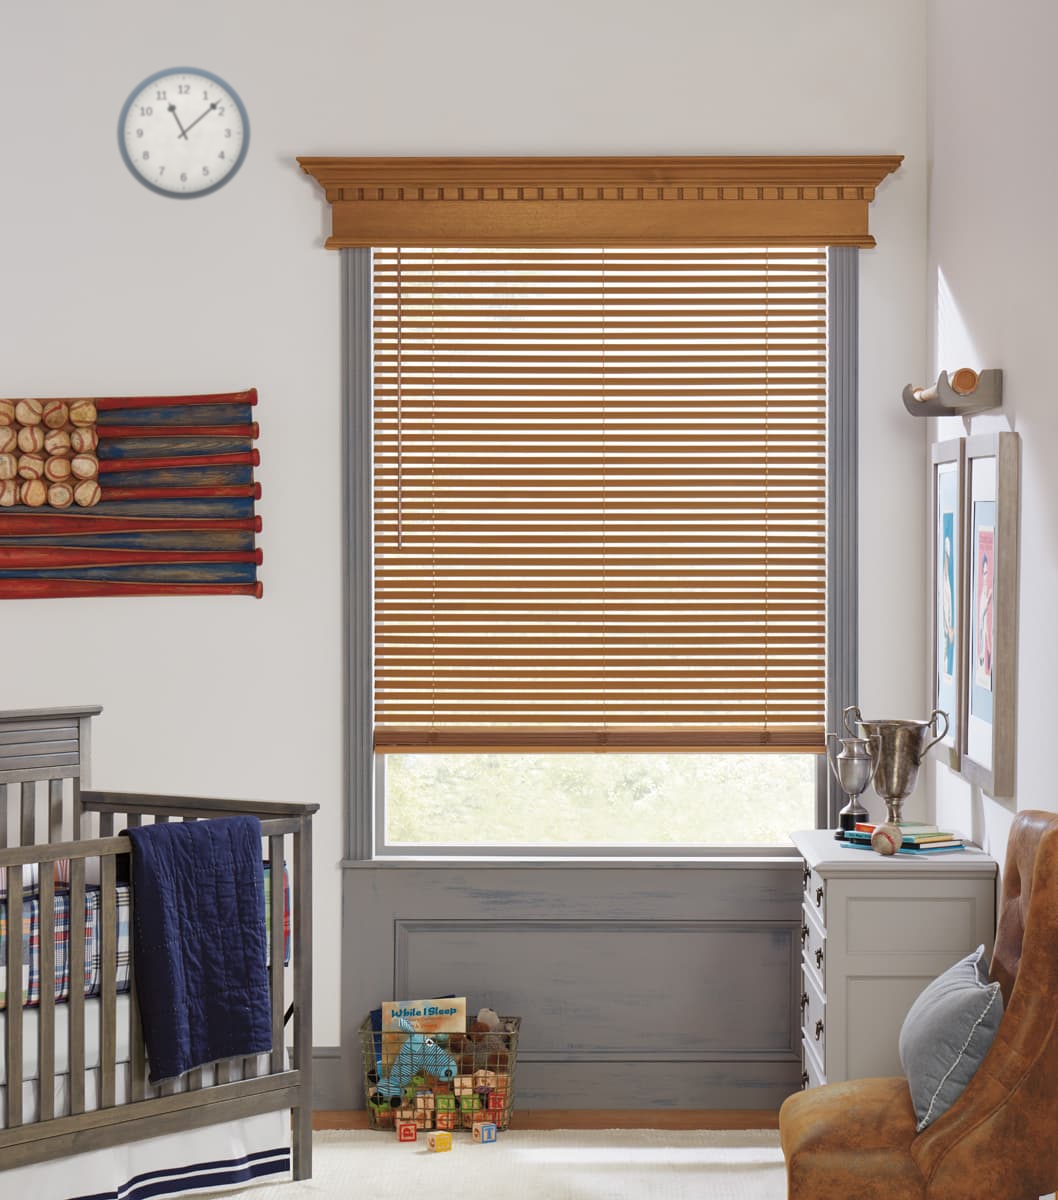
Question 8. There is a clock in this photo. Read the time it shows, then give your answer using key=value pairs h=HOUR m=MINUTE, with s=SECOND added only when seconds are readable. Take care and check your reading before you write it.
h=11 m=8
